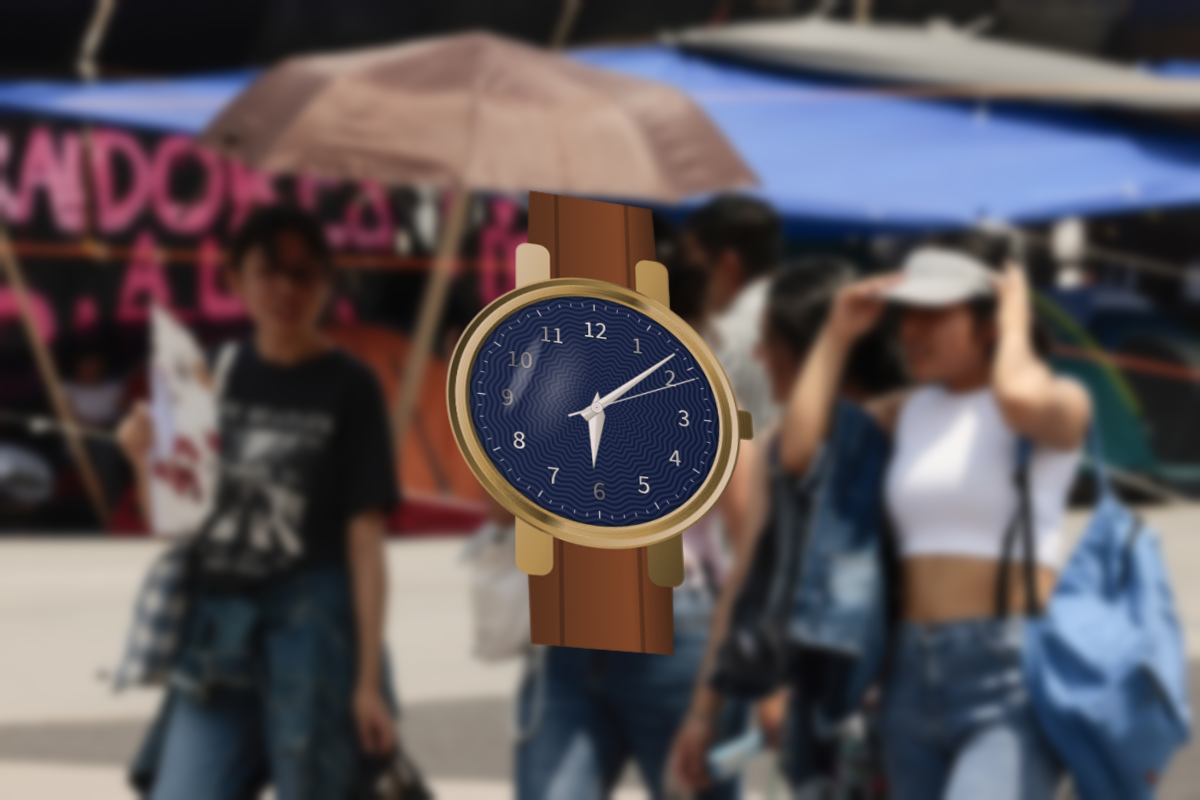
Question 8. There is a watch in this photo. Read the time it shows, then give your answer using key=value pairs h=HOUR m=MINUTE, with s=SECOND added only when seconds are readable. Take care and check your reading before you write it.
h=6 m=8 s=11
